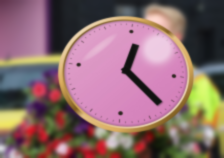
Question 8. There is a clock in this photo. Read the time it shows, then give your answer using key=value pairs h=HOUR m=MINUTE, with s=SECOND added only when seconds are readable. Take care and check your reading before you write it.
h=12 m=22
